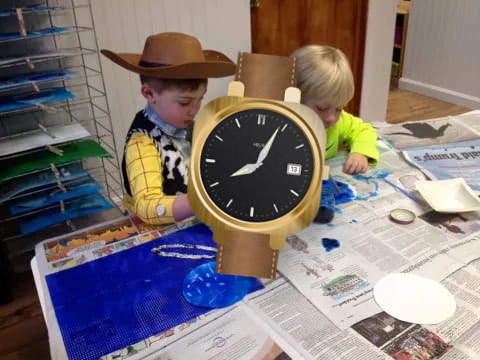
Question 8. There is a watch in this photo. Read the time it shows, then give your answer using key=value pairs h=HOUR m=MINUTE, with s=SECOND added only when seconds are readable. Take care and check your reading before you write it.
h=8 m=4
